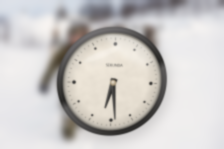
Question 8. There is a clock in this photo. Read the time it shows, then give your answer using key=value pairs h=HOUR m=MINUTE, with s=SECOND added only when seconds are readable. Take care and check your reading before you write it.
h=6 m=29
